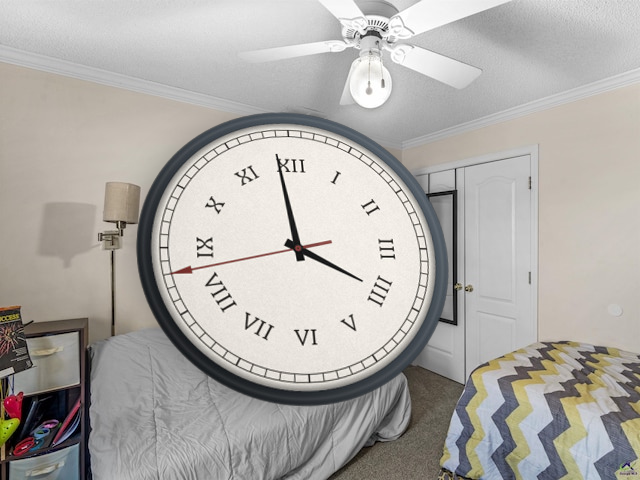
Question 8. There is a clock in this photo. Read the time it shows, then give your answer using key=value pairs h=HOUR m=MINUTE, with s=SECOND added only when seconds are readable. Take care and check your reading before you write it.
h=3 m=58 s=43
